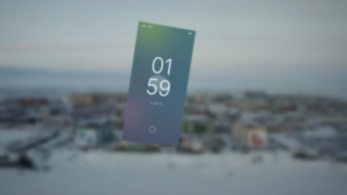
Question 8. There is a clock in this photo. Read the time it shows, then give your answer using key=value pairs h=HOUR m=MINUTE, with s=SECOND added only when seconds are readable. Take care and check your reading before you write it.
h=1 m=59
